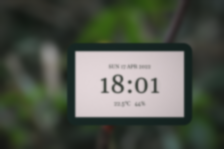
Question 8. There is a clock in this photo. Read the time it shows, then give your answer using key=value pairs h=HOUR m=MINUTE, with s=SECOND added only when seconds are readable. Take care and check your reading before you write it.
h=18 m=1
